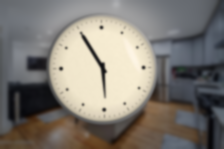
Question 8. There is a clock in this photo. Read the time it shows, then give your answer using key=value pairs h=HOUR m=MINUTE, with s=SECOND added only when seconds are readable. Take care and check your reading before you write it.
h=5 m=55
